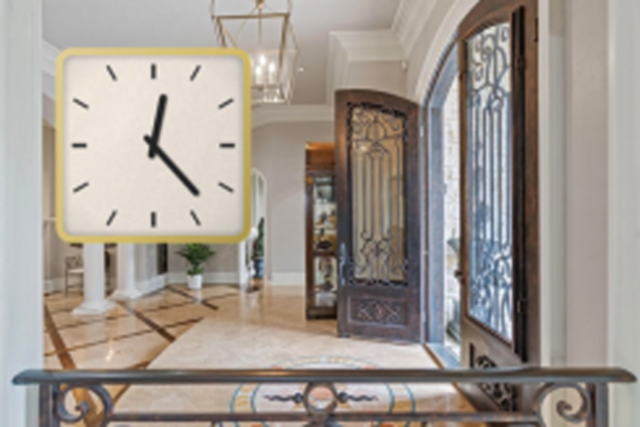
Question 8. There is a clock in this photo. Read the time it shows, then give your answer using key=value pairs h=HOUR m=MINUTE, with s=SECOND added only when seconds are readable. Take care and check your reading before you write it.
h=12 m=23
